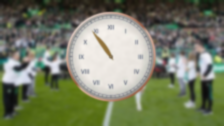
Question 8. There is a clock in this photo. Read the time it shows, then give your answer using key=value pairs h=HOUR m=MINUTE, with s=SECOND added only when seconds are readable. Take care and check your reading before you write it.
h=10 m=54
